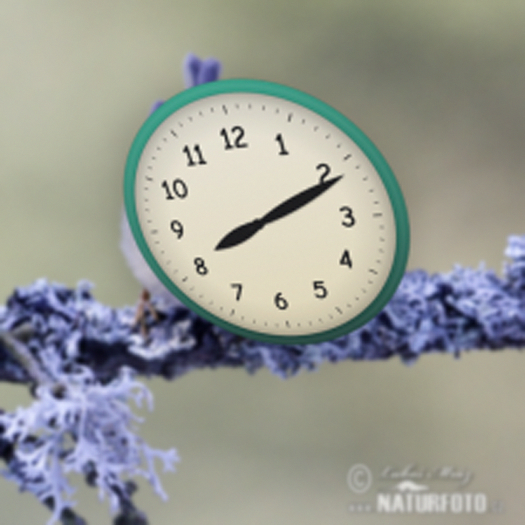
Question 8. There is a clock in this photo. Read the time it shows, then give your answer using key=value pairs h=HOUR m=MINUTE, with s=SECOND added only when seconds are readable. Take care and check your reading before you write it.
h=8 m=11
